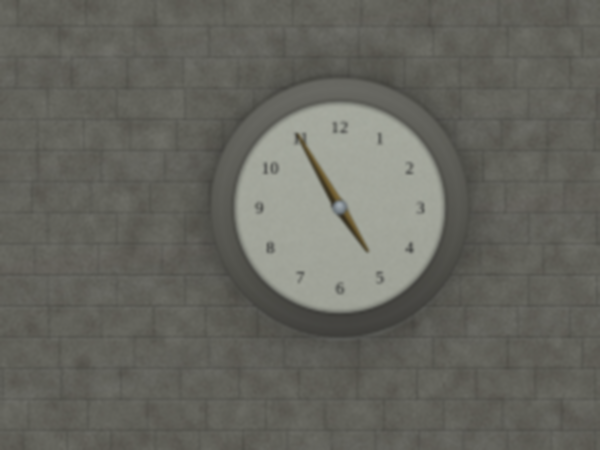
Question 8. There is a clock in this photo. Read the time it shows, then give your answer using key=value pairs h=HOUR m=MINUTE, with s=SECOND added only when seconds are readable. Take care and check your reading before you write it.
h=4 m=55
